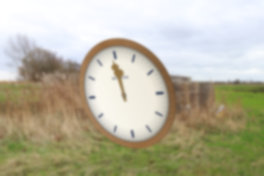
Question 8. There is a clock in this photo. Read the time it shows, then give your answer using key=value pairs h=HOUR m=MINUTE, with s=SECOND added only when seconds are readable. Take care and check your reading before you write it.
h=11 m=59
